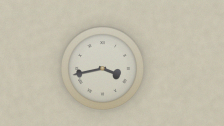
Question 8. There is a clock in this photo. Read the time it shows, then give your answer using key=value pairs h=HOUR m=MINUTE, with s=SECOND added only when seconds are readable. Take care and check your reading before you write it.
h=3 m=43
